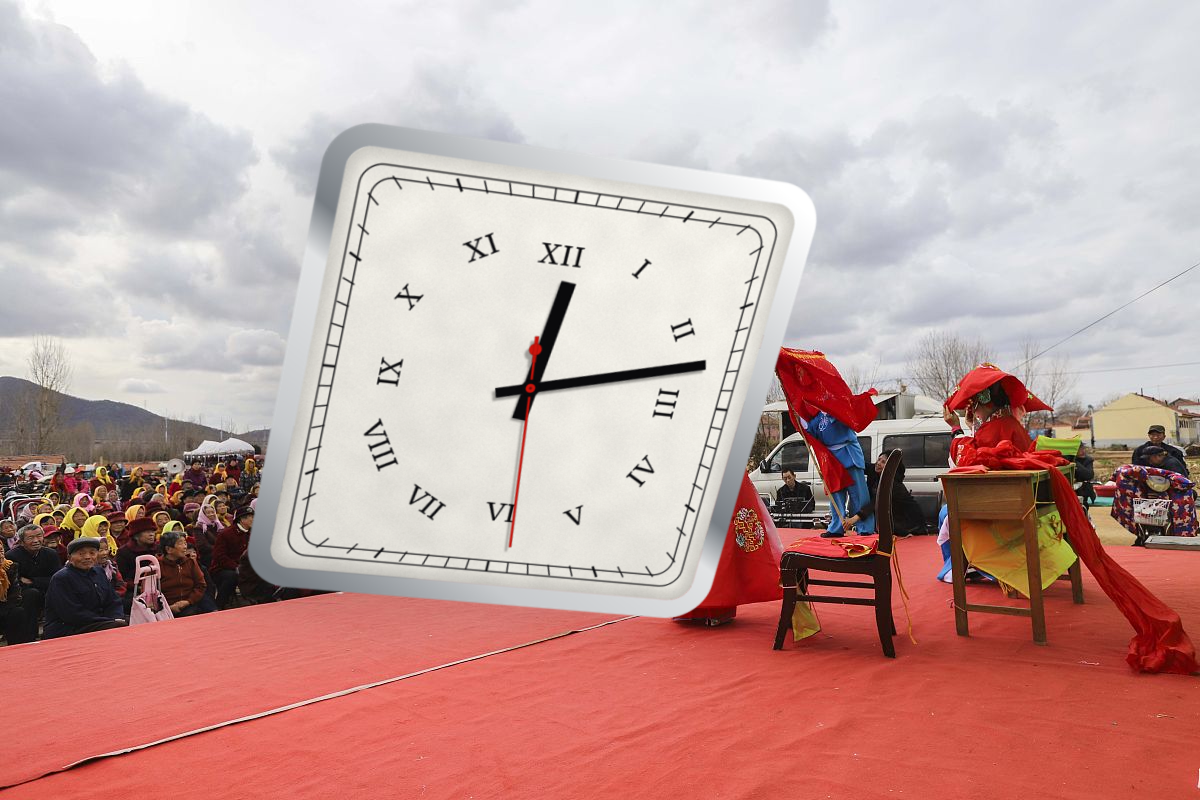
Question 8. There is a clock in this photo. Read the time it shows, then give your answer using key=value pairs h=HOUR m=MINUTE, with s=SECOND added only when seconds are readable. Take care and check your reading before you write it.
h=12 m=12 s=29
